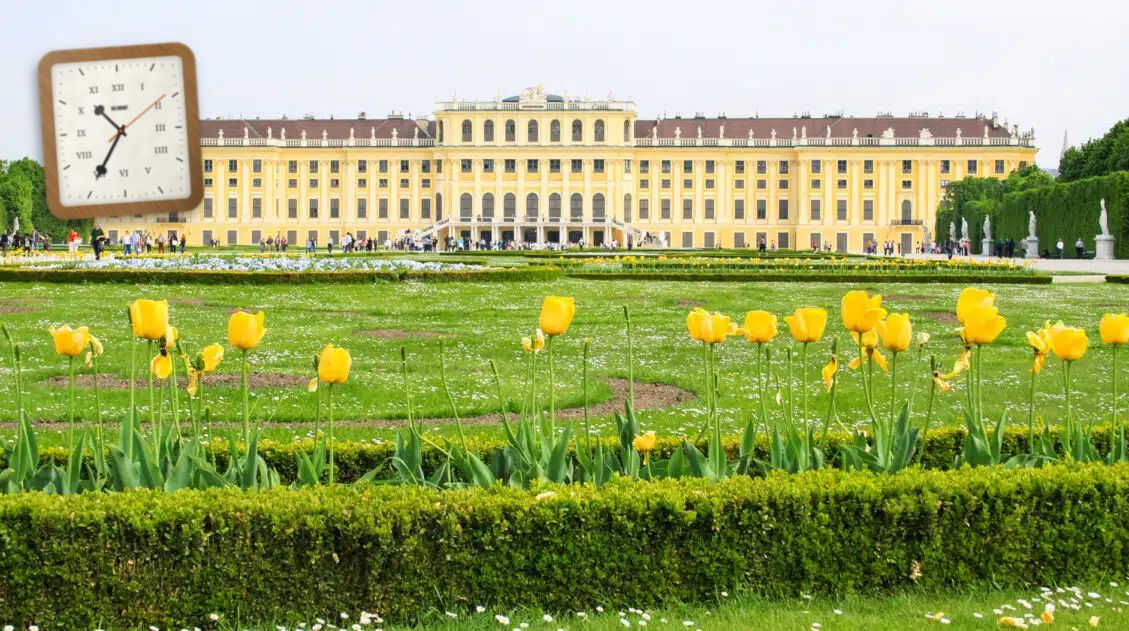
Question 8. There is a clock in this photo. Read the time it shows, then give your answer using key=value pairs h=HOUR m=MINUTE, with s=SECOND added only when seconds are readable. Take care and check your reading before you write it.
h=10 m=35 s=9
